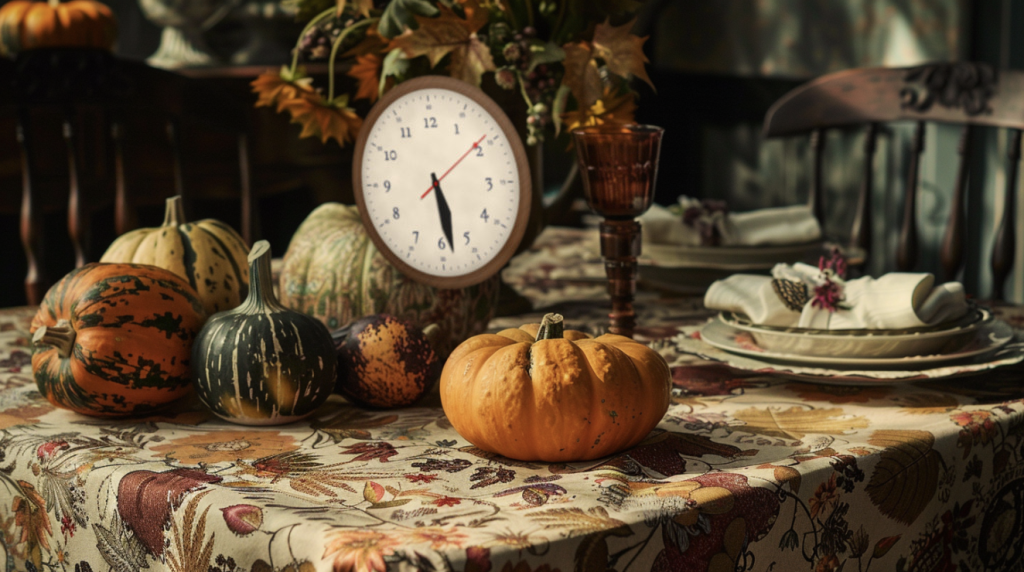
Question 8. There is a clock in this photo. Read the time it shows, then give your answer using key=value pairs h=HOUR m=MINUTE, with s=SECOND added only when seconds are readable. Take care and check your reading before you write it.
h=5 m=28 s=9
